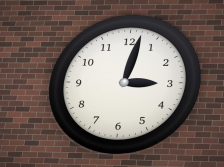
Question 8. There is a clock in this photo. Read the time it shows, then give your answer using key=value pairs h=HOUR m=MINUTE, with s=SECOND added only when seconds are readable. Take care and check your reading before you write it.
h=3 m=2
